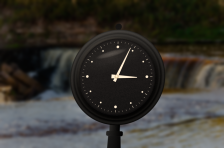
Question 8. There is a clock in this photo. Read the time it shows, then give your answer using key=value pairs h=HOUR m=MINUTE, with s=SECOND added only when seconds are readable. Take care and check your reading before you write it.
h=3 m=4
